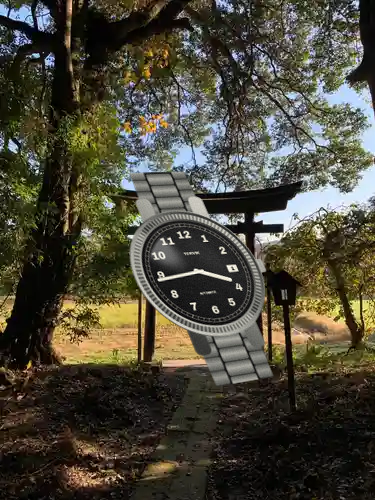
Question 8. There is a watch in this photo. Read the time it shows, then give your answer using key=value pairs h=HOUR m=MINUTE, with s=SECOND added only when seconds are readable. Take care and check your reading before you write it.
h=3 m=44
